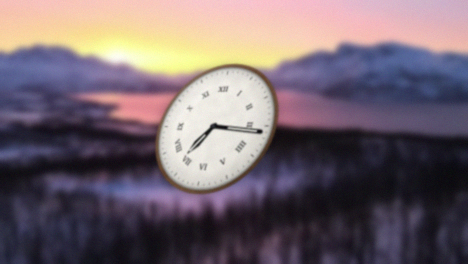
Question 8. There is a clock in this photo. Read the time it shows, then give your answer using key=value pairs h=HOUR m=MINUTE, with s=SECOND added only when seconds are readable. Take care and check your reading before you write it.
h=7 m=16
